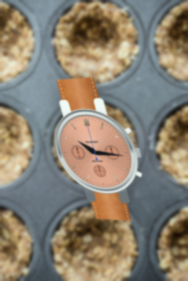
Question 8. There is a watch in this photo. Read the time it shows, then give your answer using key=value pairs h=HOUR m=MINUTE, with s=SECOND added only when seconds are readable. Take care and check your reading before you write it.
h=10 m=16
